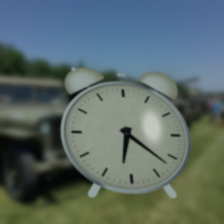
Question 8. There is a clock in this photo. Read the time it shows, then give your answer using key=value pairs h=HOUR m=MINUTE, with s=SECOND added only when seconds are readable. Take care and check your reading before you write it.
h=6 m=22
